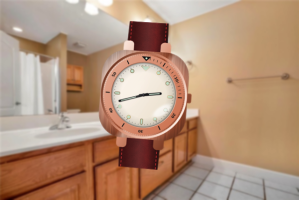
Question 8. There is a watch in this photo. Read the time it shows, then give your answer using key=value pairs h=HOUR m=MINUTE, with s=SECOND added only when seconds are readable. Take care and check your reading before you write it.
h=2 m=42
